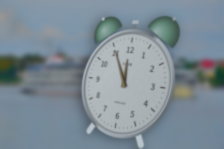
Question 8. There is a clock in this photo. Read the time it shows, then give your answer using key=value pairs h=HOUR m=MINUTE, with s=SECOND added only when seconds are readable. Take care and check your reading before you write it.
h=11 m=55
